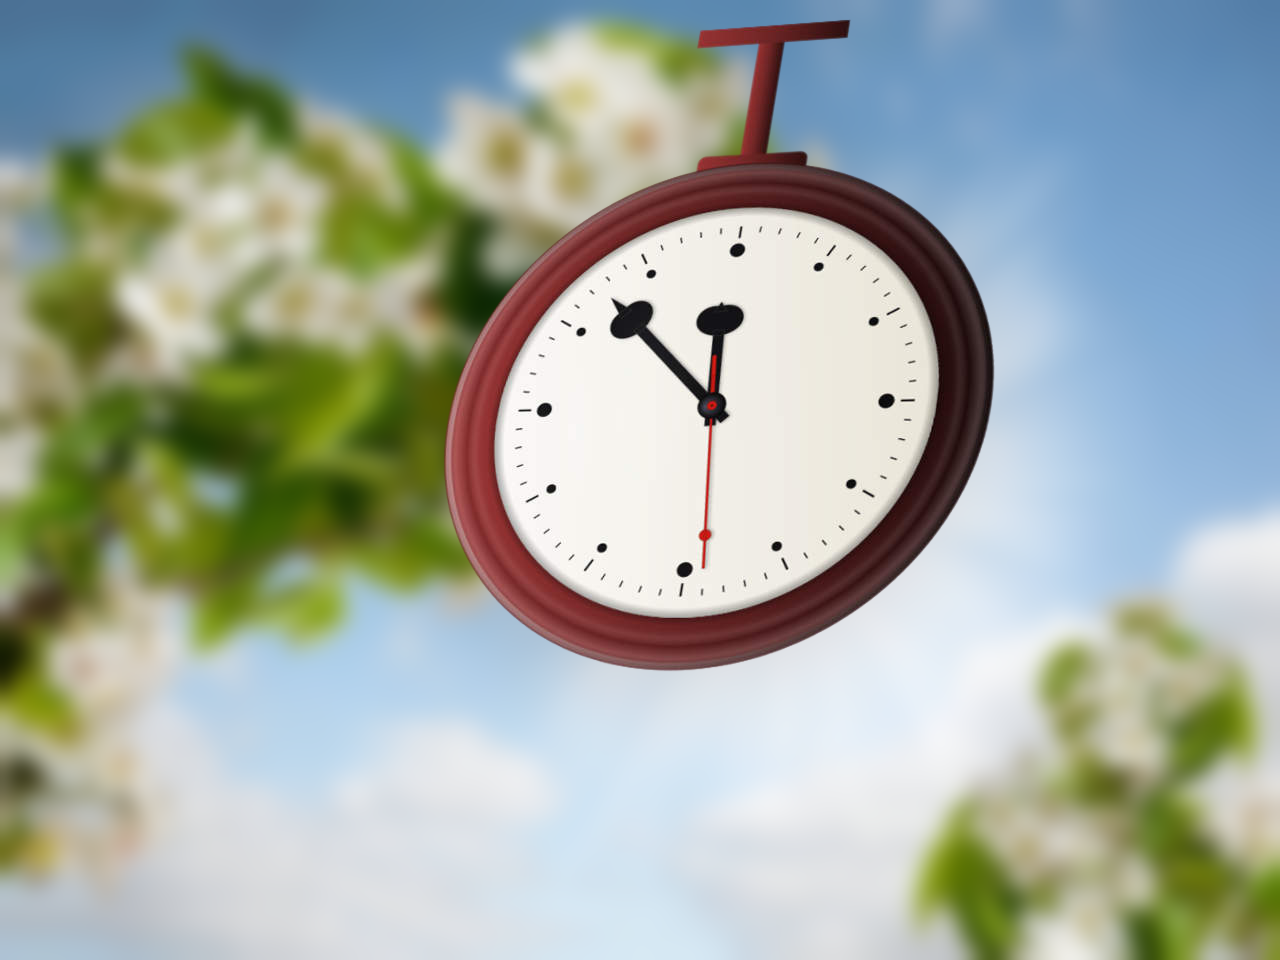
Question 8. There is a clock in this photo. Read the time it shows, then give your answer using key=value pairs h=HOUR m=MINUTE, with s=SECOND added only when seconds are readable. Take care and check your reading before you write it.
h=11 m=52 s=29
